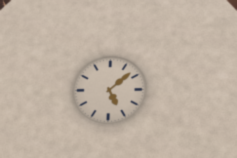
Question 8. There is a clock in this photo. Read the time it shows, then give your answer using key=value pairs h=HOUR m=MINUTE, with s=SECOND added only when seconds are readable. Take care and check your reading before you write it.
h=5 m=8
